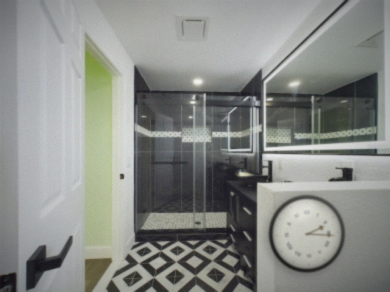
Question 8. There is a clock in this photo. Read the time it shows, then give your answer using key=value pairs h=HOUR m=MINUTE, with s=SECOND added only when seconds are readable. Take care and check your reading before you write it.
h=2 m=16
